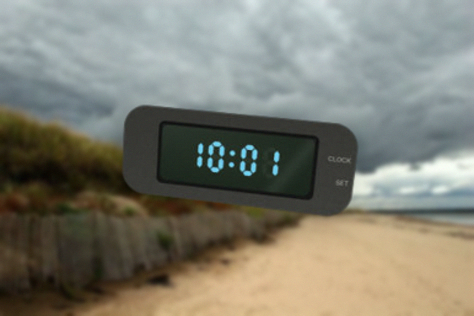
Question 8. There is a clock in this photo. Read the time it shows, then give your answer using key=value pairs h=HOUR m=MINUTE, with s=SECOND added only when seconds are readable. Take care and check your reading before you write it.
h=10 m=1
